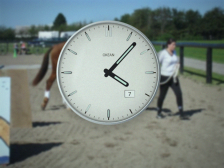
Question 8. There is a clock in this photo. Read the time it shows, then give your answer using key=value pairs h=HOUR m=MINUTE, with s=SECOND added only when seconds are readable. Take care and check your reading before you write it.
h=4 m=7
